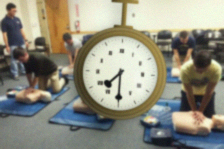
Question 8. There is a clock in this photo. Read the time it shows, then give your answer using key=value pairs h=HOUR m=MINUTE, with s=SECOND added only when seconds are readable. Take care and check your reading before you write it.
h=7 m=30
